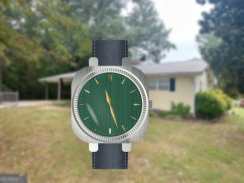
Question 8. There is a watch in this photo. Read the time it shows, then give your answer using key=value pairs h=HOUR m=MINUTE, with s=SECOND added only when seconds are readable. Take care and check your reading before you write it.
h=11 m=27
